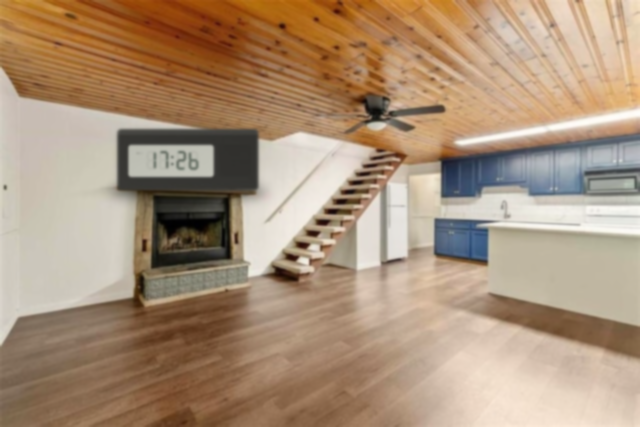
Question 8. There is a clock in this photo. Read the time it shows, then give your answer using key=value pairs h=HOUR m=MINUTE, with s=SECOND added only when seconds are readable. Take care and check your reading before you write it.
h=17 m=26
